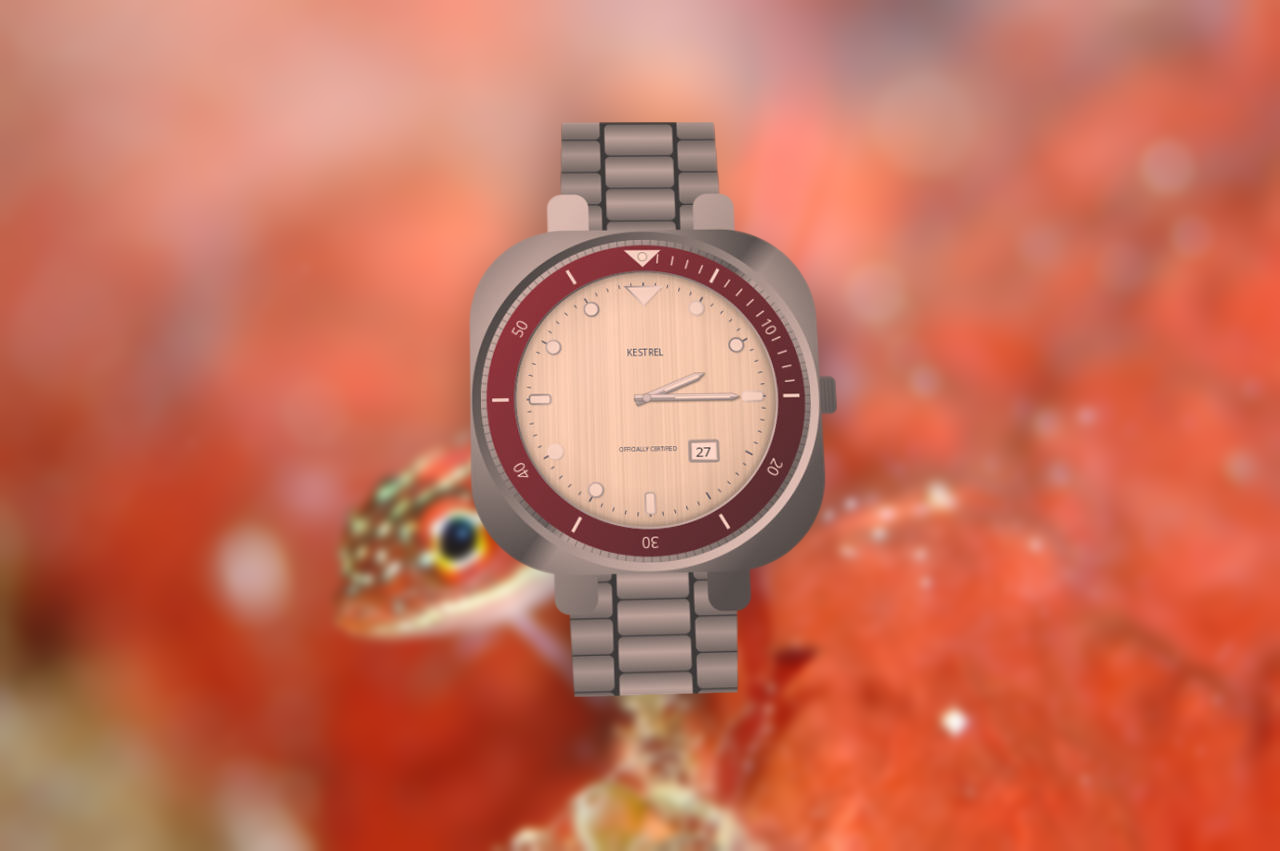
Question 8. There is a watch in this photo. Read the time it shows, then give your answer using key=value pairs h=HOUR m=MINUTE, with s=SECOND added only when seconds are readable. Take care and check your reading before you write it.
h=2 m=15
